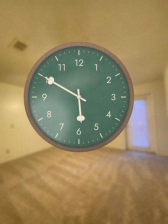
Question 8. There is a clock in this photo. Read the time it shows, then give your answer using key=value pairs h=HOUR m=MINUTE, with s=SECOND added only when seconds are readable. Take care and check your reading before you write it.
h=5 m=50
